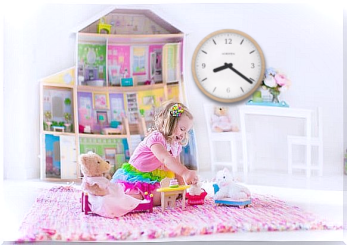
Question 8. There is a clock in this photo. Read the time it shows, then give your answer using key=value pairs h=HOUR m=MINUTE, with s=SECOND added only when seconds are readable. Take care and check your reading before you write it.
h=8 m=21
